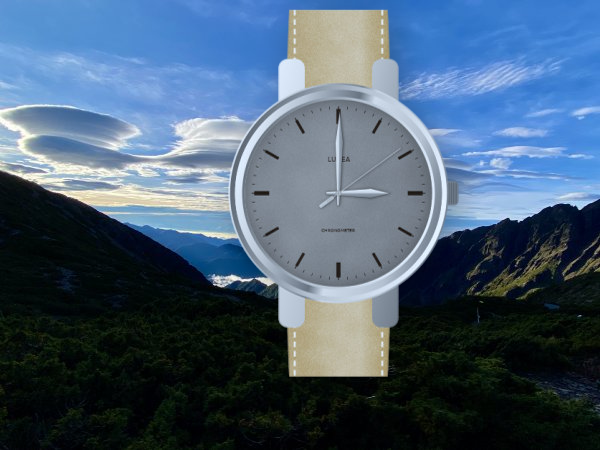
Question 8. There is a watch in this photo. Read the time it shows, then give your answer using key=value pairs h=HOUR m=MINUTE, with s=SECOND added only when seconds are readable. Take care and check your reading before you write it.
h=3 m=0 s=9
